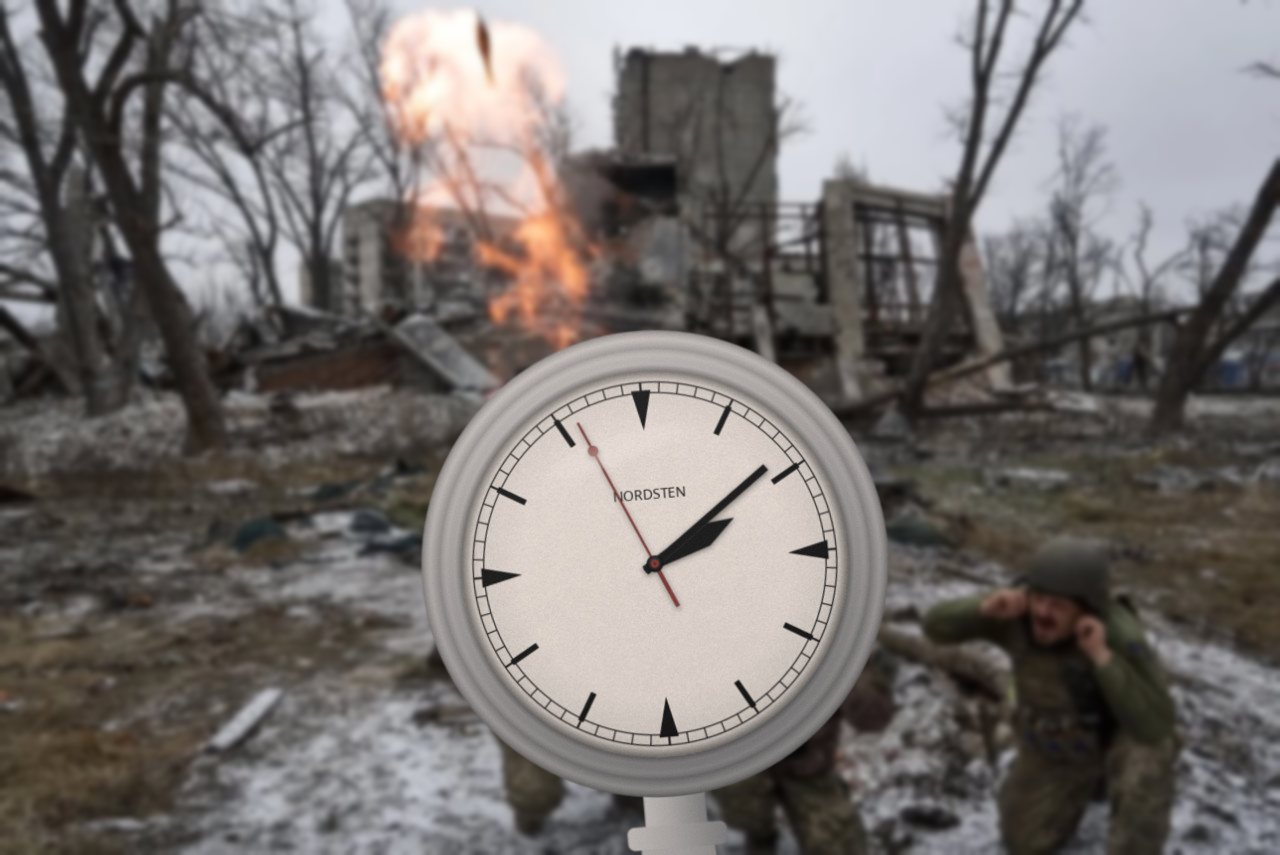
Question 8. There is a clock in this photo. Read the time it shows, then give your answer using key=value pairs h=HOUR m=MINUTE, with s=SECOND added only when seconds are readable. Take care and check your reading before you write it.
h=2 m=8 s=56
